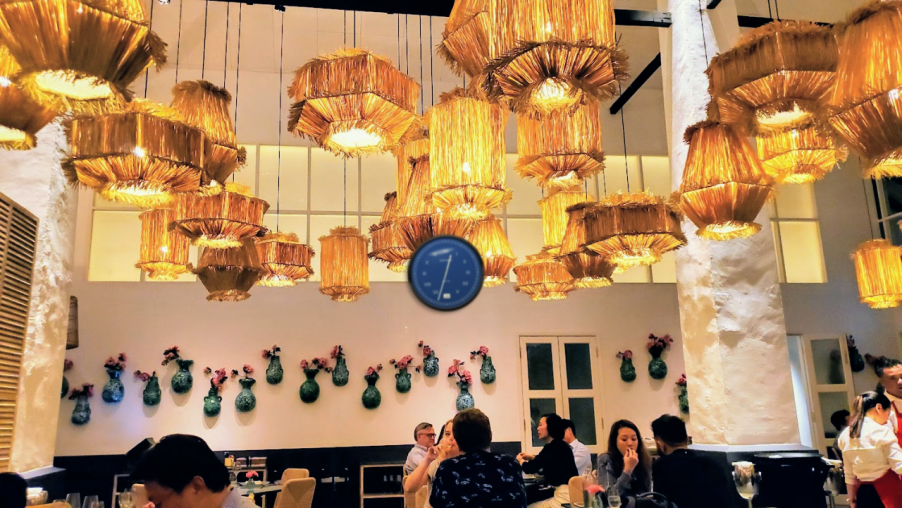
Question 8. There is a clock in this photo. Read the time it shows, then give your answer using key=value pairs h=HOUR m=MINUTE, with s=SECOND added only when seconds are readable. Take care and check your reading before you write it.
h=12 m=33
